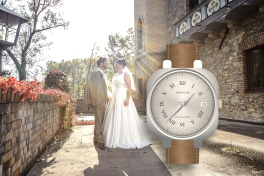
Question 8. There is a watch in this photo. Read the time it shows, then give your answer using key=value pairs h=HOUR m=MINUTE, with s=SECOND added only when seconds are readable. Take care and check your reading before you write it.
h=1 m=37
